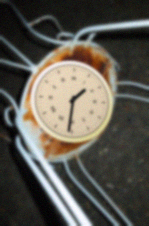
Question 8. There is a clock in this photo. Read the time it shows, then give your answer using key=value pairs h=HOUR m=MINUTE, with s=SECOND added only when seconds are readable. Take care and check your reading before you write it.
h=1 m=31
